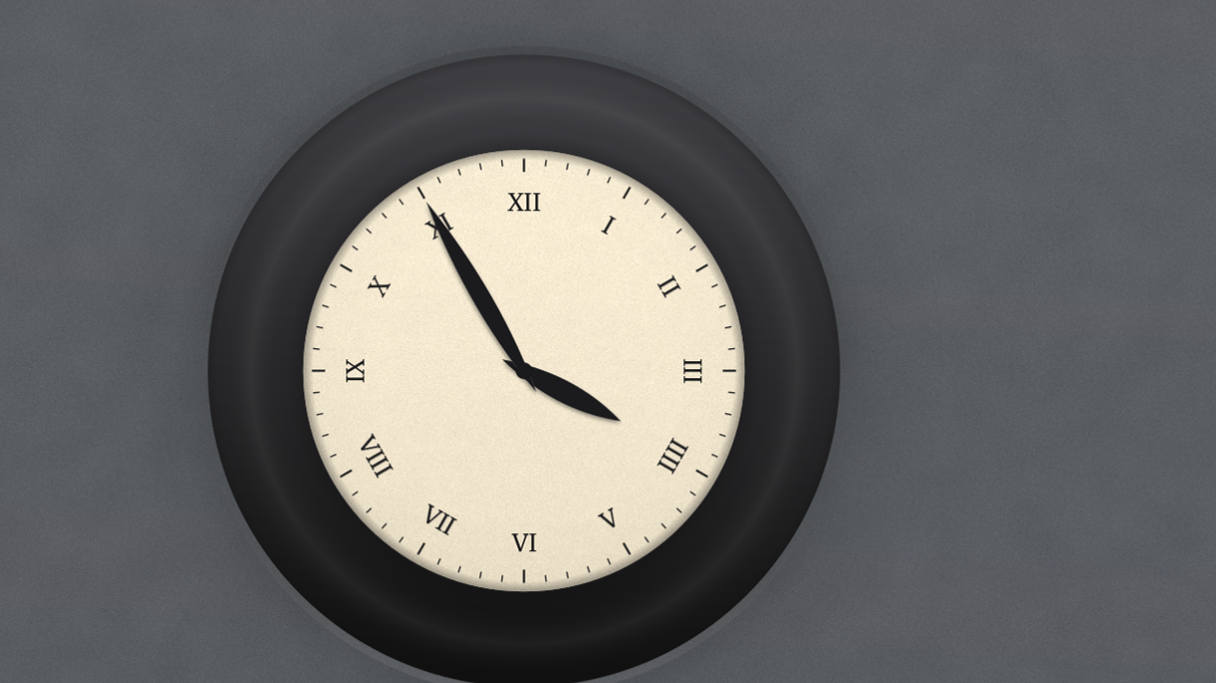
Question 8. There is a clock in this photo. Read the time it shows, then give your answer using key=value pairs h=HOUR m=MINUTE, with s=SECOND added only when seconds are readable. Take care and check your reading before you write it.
h=3 m=55
